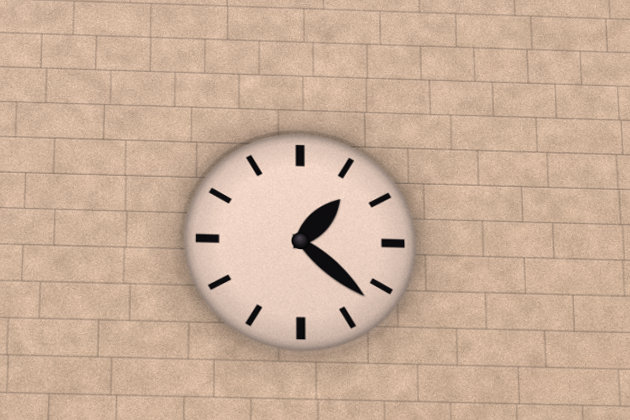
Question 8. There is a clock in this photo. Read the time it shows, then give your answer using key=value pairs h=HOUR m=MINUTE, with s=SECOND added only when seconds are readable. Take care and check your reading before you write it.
h=1 m=22
